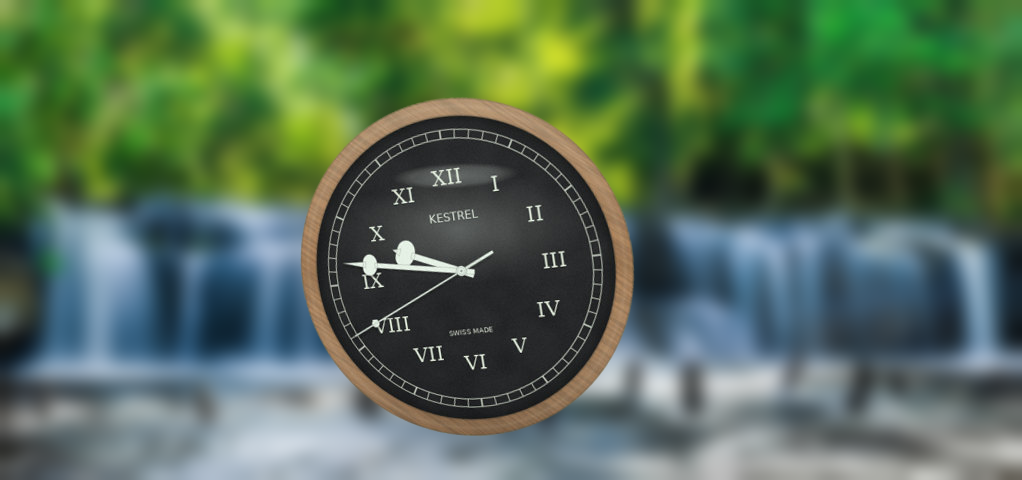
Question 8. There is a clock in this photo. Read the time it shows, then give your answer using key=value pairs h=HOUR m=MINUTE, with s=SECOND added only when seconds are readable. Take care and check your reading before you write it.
h=9 m=46 s=41
